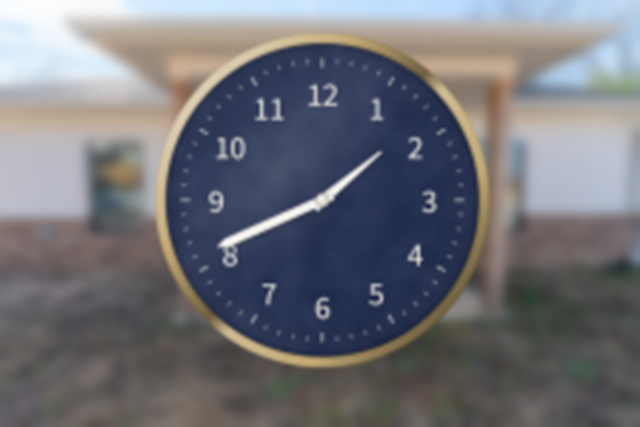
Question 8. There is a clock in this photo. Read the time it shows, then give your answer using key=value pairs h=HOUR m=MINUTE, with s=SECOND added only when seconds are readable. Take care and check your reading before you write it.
h=1 m=41
